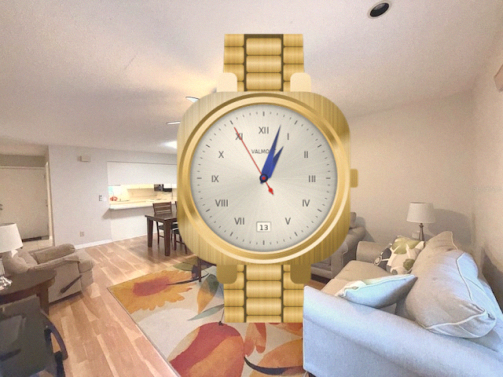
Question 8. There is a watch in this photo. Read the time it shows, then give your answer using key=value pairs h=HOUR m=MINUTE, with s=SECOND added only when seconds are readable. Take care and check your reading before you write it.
h=1 m=2 s=55
